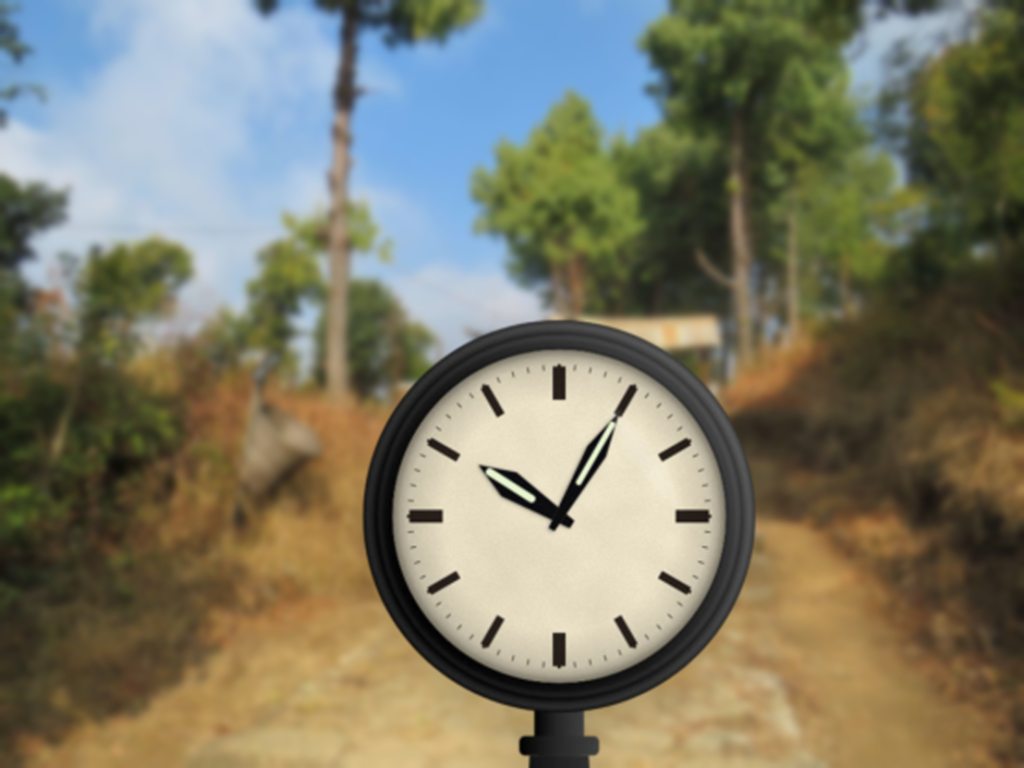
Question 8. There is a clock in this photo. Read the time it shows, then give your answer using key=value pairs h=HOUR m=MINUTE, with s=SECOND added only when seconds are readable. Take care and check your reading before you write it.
h=10 m=5
